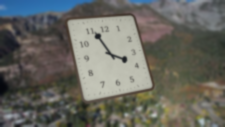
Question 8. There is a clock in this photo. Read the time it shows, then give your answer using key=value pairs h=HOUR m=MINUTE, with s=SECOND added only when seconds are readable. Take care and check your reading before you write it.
h=3 m=56
